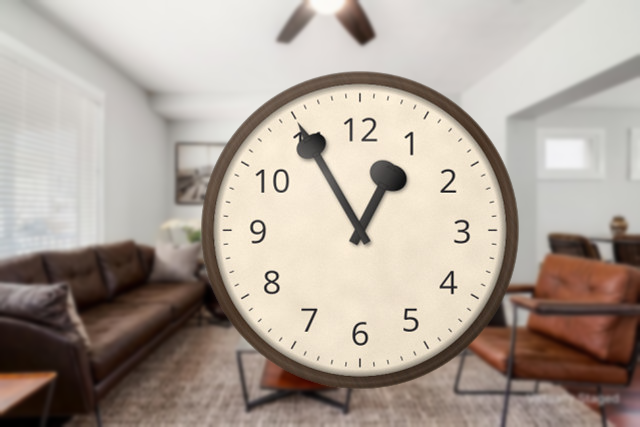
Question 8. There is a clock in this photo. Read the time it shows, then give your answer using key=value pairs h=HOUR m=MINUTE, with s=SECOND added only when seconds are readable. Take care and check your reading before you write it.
h=12 m=55
